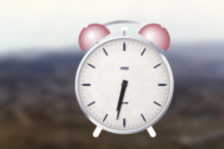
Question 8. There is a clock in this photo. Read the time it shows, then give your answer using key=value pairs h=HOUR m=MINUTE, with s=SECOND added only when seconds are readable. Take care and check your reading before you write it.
h=6 m=32
